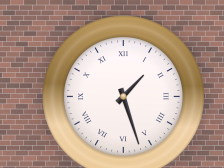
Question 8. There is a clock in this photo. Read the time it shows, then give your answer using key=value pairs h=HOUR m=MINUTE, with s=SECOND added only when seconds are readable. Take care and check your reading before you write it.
h=1 m=27
